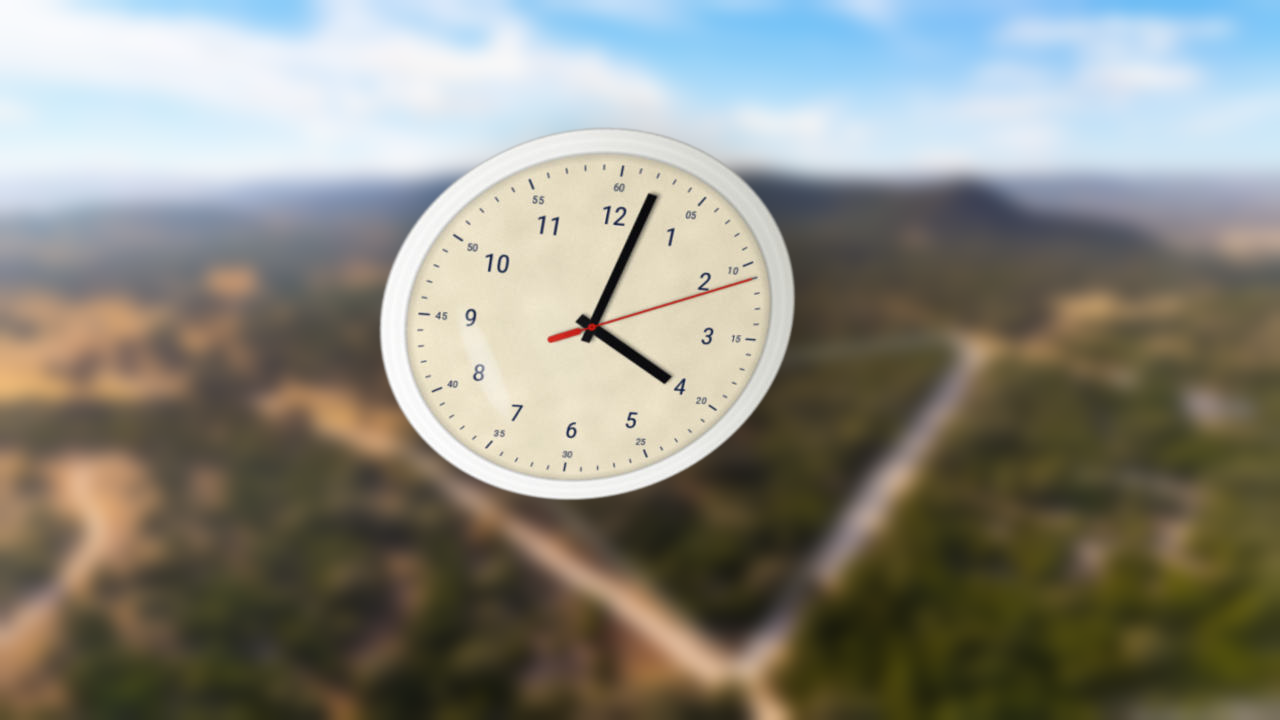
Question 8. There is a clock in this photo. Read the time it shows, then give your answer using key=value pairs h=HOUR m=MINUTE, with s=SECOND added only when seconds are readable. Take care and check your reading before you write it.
h=4 m=2 s=11
